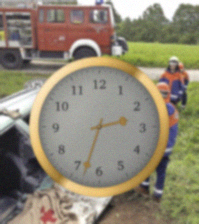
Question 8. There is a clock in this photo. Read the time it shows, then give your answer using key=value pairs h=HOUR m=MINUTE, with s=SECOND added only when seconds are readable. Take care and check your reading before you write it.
h=2 m=33
